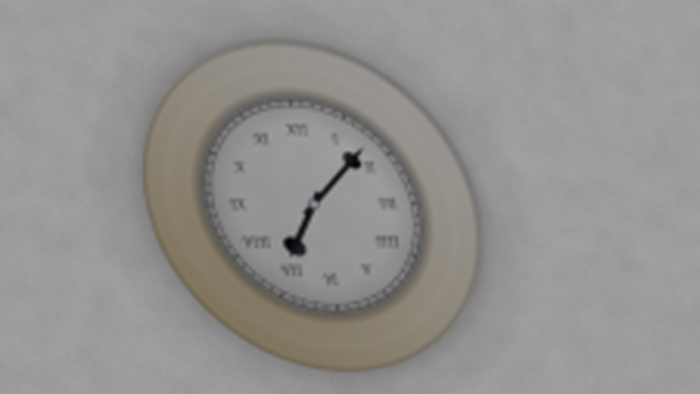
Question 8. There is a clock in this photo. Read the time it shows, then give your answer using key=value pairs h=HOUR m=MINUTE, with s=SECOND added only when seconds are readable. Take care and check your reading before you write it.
h=7 m=8
